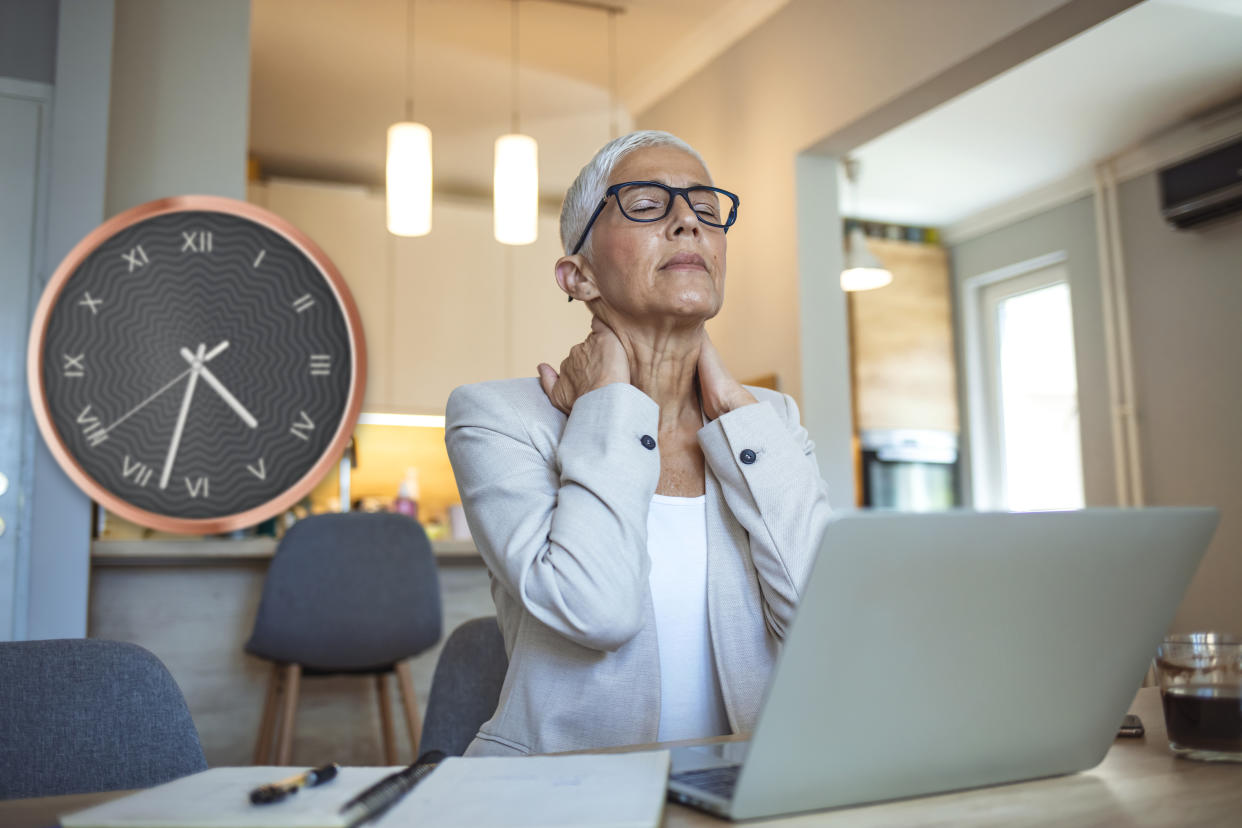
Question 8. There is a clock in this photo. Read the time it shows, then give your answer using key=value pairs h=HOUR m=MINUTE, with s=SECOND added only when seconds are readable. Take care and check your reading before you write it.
h=4 m=32 s=39
